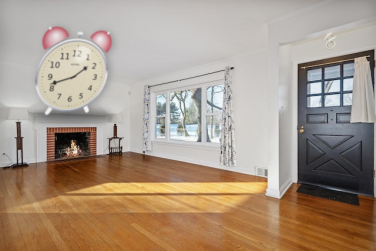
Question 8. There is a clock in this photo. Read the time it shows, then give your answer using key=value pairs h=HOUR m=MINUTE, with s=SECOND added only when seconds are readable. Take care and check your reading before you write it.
h=1 m=42
